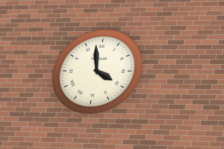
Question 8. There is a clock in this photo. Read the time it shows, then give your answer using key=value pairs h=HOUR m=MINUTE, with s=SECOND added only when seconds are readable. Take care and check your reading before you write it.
h=3 m=58
